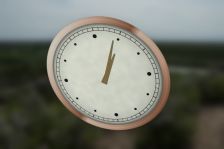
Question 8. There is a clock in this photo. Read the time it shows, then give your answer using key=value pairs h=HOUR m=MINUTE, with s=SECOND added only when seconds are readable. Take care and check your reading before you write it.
h=1 m=4
